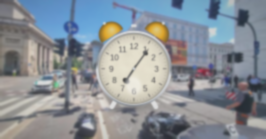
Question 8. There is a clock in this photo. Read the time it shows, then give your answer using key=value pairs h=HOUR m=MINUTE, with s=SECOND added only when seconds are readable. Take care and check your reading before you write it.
h=7 m=6
